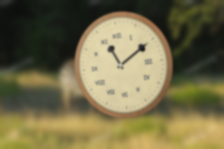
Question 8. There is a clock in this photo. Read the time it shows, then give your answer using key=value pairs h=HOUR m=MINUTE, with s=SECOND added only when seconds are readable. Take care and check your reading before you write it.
h=11 m=10
